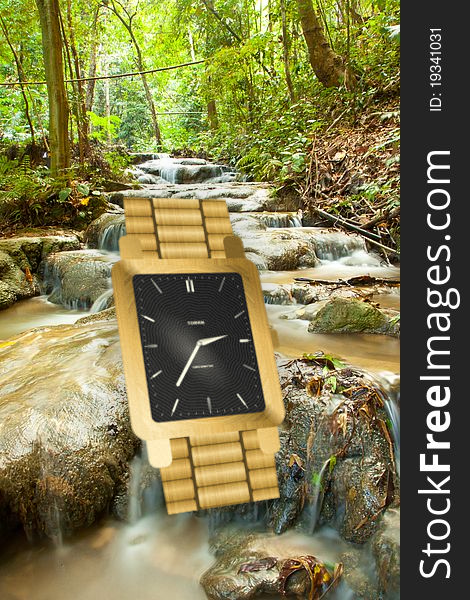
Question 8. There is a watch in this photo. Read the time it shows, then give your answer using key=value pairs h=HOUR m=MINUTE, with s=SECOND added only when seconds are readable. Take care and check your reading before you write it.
h=2 m=36
